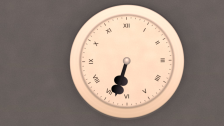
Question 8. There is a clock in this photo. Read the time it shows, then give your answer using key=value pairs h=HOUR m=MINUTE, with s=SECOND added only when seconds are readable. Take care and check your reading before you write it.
h=6 m=33
